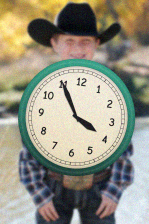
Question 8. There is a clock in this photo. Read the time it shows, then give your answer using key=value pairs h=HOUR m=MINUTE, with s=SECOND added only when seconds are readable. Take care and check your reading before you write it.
h=3 m=55
